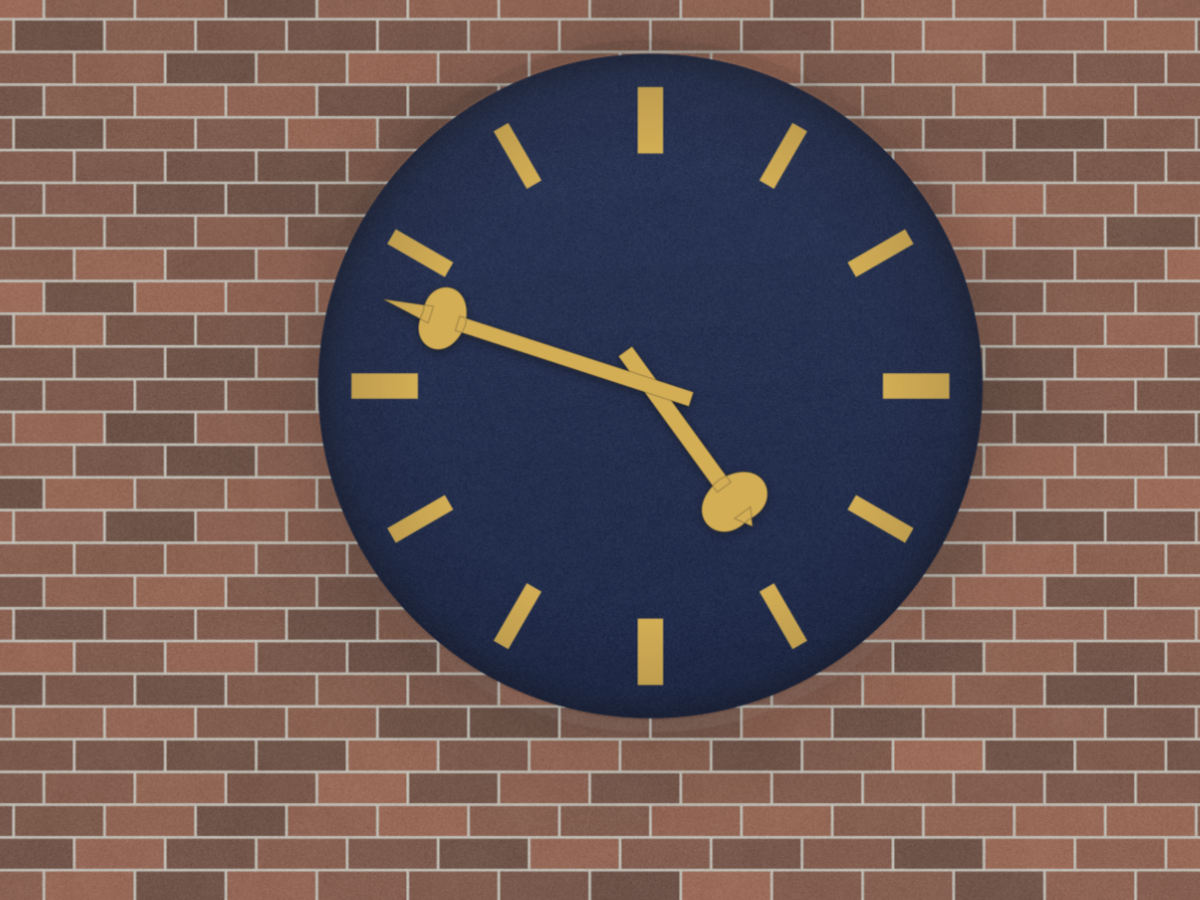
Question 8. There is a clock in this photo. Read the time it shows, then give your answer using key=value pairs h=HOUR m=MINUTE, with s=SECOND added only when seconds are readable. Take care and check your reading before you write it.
h=4 m=48
